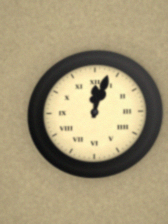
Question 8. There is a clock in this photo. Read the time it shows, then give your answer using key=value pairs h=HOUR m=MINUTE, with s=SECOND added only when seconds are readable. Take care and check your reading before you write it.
h=12 m=3
